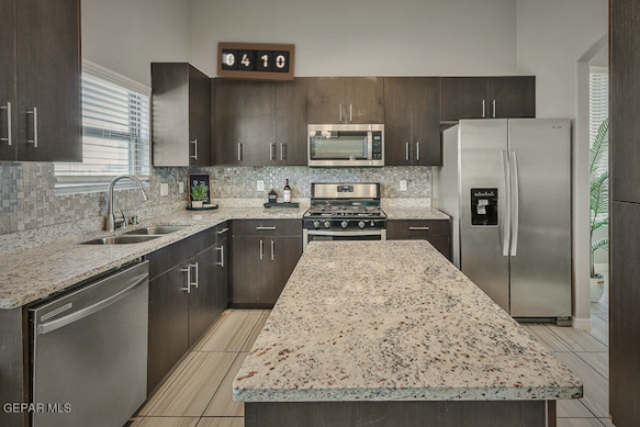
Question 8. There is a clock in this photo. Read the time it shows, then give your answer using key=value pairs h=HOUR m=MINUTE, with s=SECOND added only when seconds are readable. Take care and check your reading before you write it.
h=4 m=10
